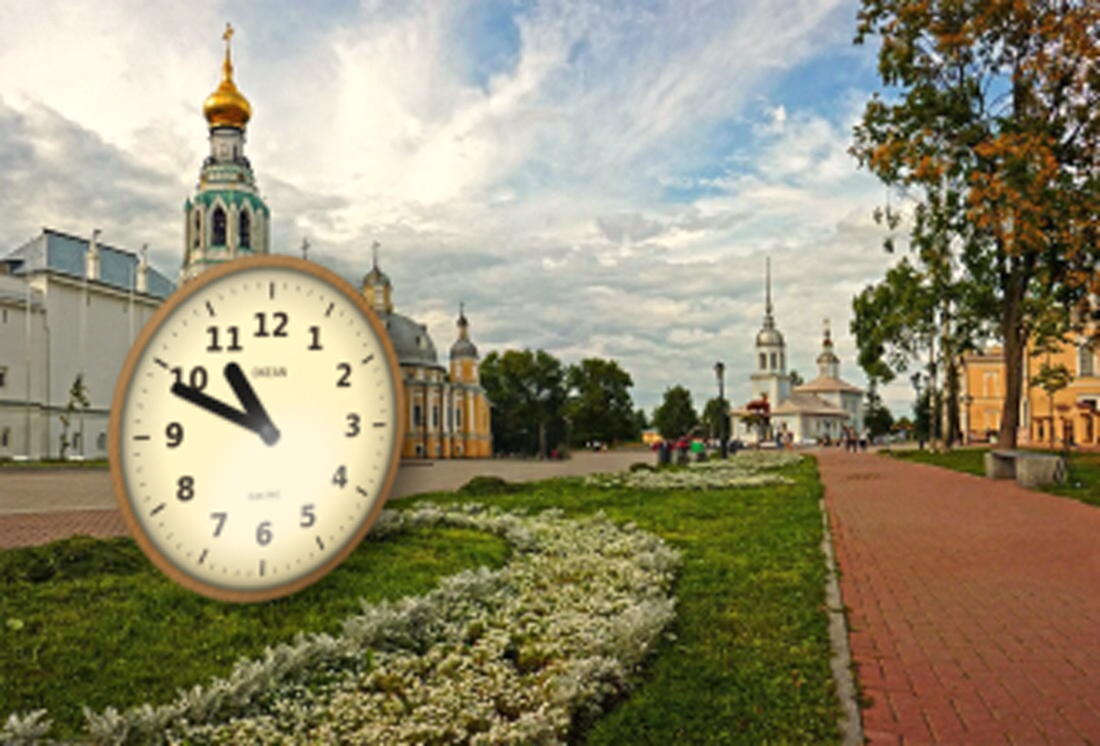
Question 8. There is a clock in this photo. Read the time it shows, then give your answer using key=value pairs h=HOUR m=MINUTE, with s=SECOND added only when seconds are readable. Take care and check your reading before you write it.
h=10 m=49
